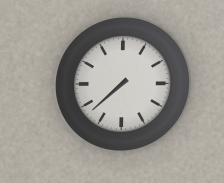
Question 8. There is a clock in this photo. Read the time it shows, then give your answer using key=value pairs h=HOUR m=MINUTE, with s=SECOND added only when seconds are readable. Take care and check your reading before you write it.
h=7 m=38
